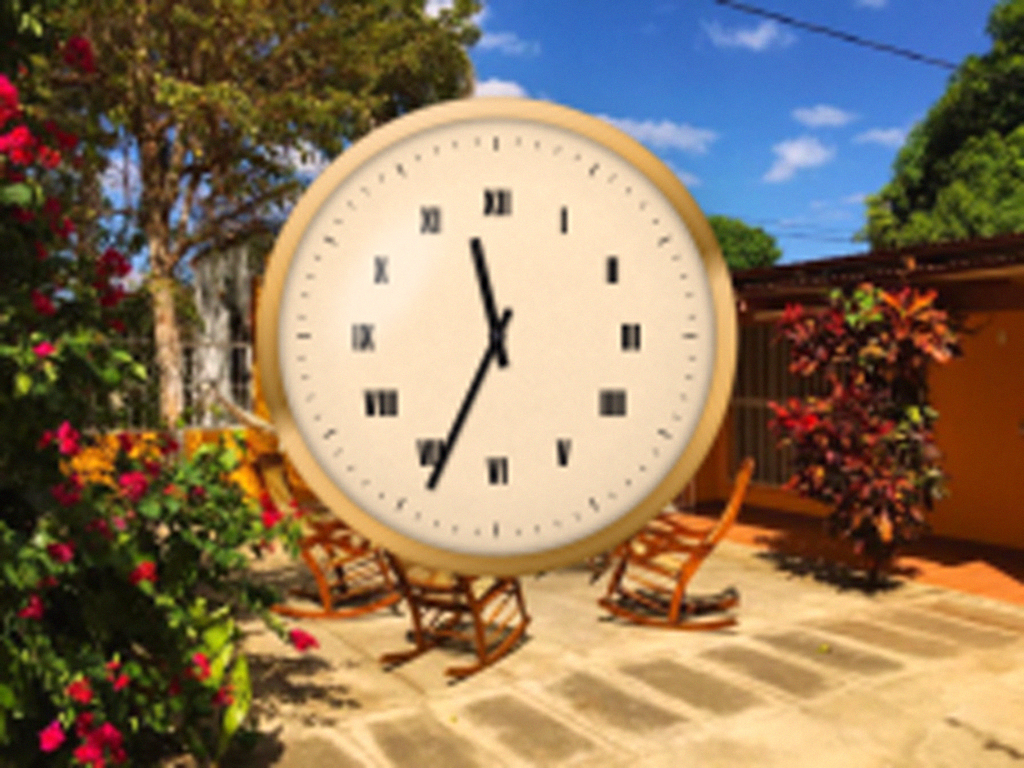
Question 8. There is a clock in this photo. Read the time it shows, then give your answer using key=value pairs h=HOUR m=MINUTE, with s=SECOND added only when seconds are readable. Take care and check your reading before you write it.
h=11 m=34
